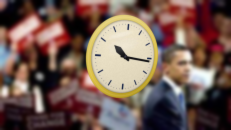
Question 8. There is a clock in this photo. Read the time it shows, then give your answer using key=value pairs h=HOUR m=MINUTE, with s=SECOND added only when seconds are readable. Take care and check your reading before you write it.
h=10 m=16
